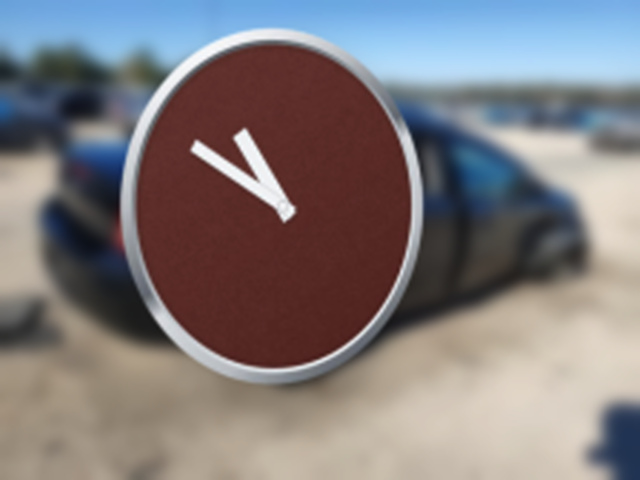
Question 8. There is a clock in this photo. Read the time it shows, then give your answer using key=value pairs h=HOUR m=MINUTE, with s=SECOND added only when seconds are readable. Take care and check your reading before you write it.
h=10 m=50
